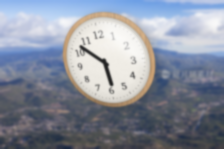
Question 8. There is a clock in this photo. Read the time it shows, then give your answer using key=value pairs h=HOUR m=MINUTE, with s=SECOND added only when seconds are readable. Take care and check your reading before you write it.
h=5 m=52
